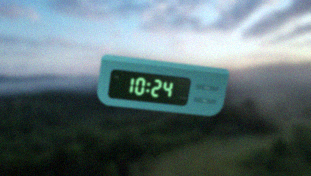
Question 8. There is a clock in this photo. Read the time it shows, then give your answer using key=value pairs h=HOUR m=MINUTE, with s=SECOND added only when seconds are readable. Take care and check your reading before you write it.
h=10 m=24
